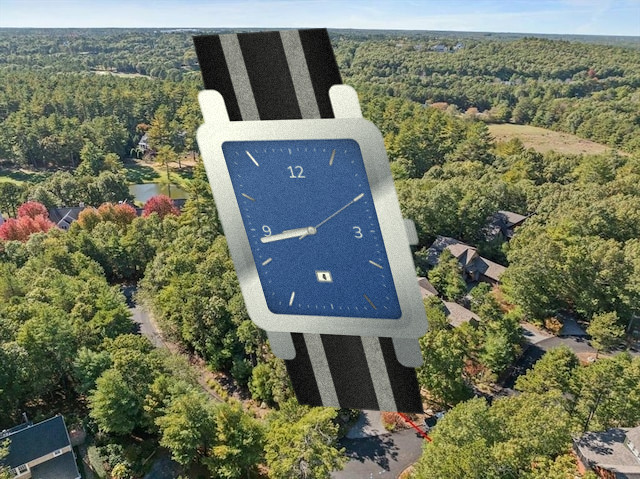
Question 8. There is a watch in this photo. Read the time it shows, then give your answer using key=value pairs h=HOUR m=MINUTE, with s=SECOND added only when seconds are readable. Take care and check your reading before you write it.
h=8 m=43 s=10
